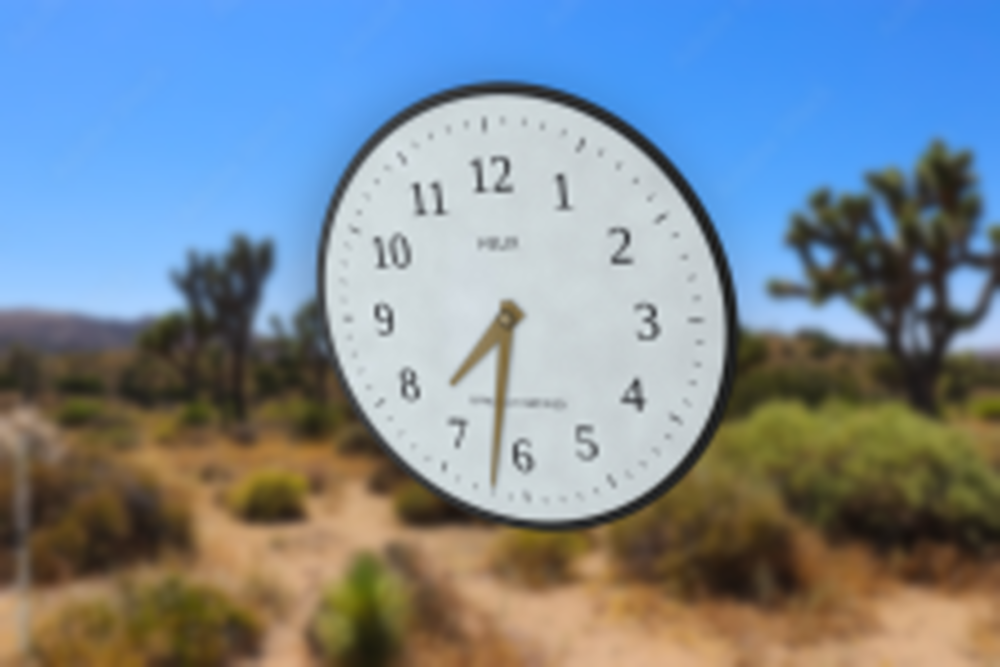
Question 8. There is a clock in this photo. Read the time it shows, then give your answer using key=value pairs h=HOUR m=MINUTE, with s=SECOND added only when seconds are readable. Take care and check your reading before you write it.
h=7 m=32
